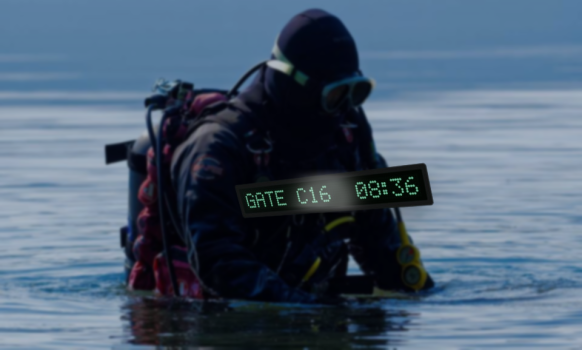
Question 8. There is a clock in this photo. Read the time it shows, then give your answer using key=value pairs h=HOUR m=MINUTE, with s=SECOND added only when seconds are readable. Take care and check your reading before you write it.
h=8 m=36
